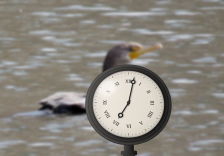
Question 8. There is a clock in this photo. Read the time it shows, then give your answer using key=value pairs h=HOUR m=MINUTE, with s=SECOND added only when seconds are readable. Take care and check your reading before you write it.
h=7 m=2
